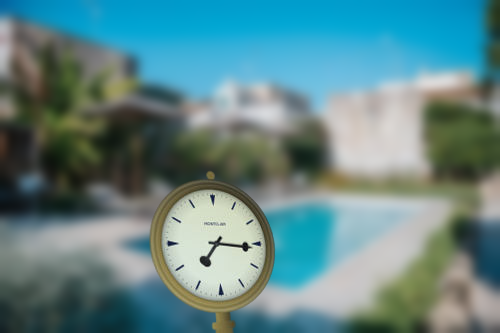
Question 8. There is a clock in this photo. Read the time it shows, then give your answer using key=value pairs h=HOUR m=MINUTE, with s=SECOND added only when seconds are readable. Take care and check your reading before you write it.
h=7 m=16
